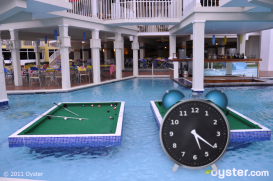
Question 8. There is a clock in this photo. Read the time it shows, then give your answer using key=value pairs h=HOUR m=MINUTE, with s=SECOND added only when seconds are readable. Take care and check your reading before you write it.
h=5 m=21
